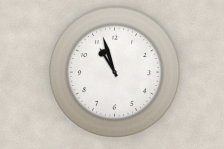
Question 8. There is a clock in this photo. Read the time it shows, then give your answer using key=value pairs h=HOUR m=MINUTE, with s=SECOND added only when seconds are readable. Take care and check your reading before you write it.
h=10 m=57
